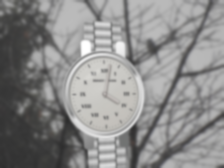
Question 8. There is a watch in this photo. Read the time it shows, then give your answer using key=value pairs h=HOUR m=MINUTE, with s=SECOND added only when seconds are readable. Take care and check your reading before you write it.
h=4 m=2
